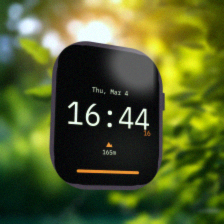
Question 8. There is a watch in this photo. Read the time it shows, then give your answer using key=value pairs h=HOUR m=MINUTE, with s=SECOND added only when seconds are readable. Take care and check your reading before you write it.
h=16 m=44
